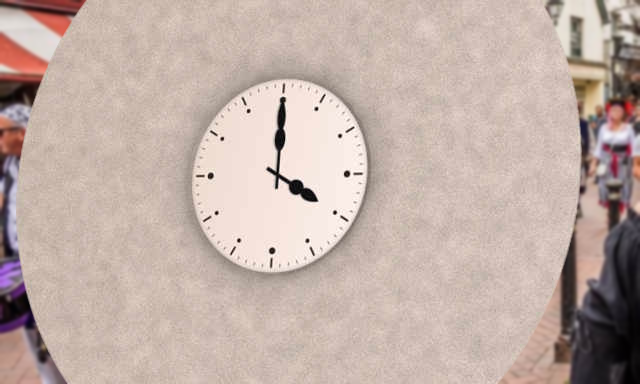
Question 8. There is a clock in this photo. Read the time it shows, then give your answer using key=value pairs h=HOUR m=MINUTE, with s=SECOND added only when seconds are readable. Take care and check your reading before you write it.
h=4 m=0
